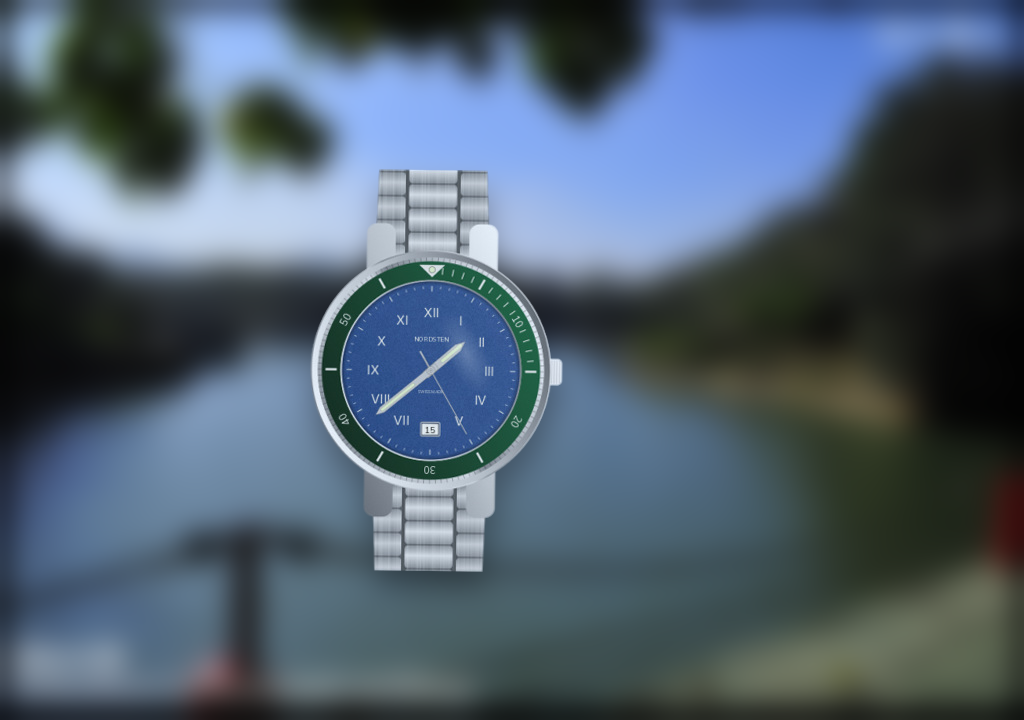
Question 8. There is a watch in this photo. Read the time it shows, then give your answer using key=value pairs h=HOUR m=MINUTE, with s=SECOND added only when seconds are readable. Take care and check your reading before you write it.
h=1 m=38 s=25
